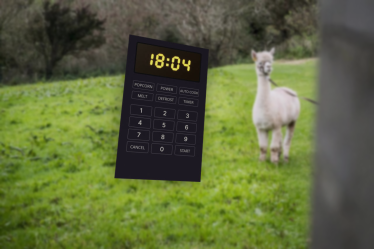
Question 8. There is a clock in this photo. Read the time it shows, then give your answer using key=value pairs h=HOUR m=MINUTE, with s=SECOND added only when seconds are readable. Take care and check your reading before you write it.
h=18 m=4
